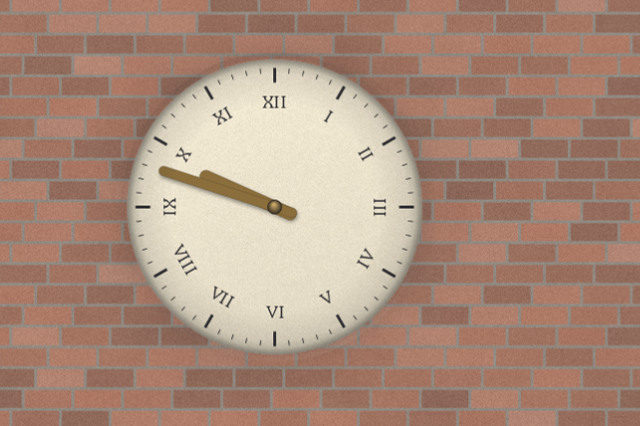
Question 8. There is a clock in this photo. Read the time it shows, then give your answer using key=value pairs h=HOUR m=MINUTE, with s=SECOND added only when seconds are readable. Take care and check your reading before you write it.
h=9 m=48
